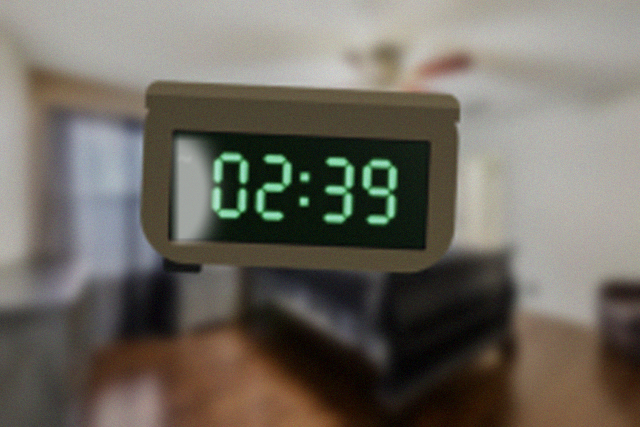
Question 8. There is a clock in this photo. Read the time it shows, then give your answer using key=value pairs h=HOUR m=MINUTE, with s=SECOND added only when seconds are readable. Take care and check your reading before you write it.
h=2 m=39
